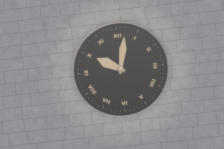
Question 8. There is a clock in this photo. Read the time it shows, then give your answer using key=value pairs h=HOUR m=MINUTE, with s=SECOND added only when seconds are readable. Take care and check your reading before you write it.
h=10 m=2
